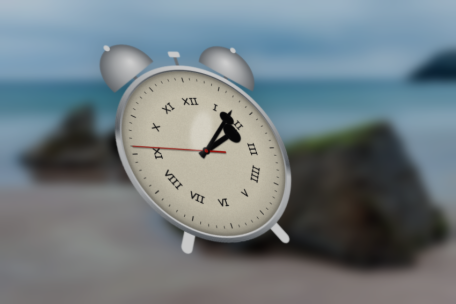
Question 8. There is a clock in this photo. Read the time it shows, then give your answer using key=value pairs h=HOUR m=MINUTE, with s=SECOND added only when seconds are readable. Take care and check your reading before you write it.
h=2 m=7 s=46
